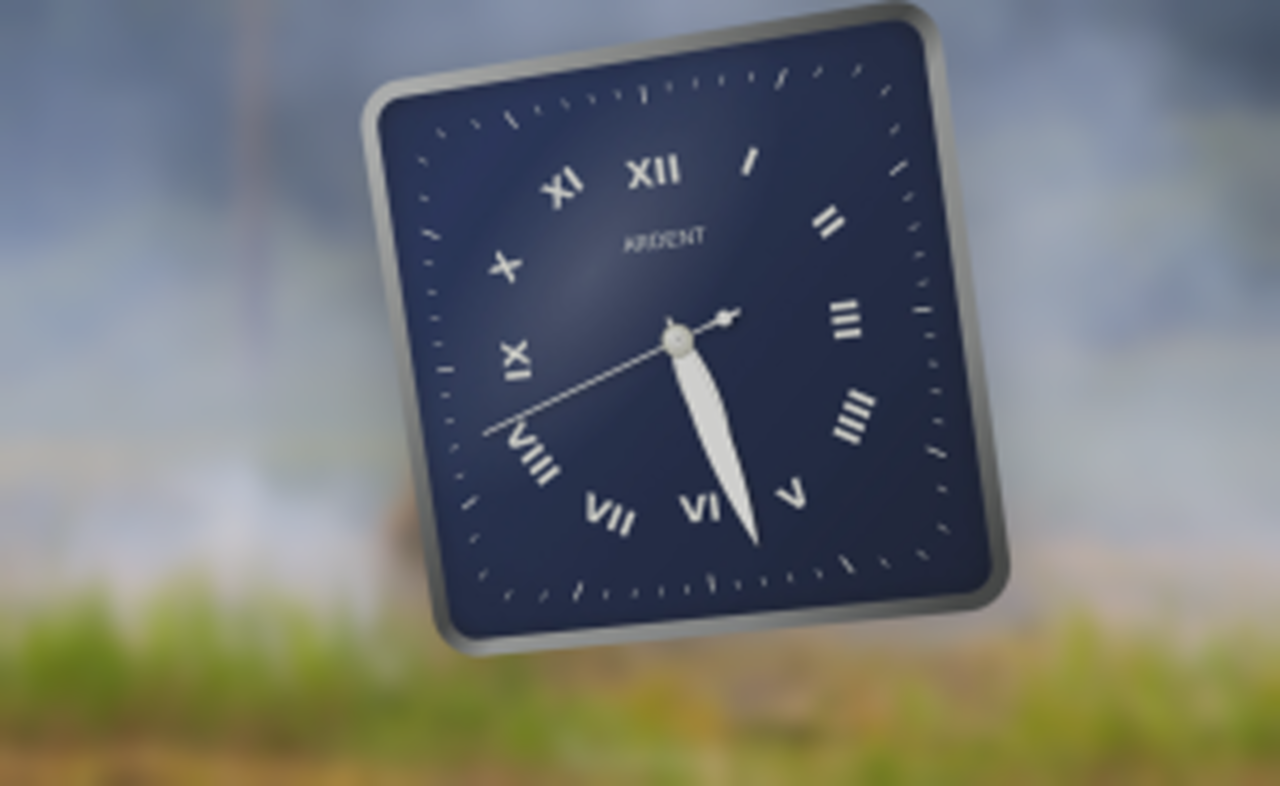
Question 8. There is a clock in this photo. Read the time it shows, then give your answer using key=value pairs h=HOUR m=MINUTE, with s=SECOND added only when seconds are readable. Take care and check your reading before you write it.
h=5 m=27 s=42
